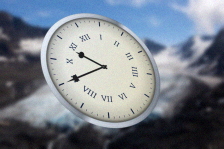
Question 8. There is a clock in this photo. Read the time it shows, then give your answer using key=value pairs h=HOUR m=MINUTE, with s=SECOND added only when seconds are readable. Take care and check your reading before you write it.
h=10 m=45
